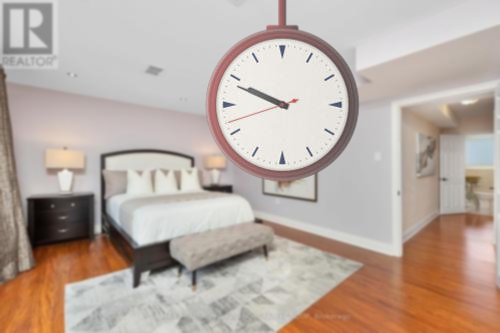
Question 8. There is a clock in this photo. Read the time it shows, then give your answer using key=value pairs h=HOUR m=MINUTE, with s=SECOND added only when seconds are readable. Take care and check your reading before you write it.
h=9 m=48 s=42
